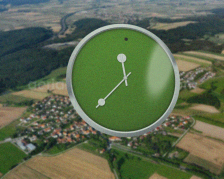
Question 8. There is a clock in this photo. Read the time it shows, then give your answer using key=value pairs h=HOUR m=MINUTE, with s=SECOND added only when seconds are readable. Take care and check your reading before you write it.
h=11 m=37
